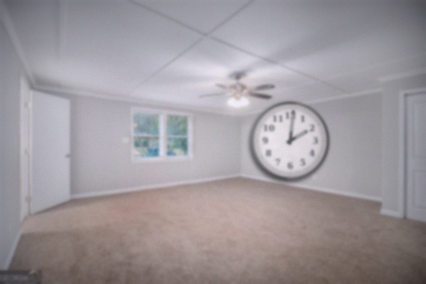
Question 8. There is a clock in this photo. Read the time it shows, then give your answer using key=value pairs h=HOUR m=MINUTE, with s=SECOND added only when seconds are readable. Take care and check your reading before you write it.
h=2 m=1
